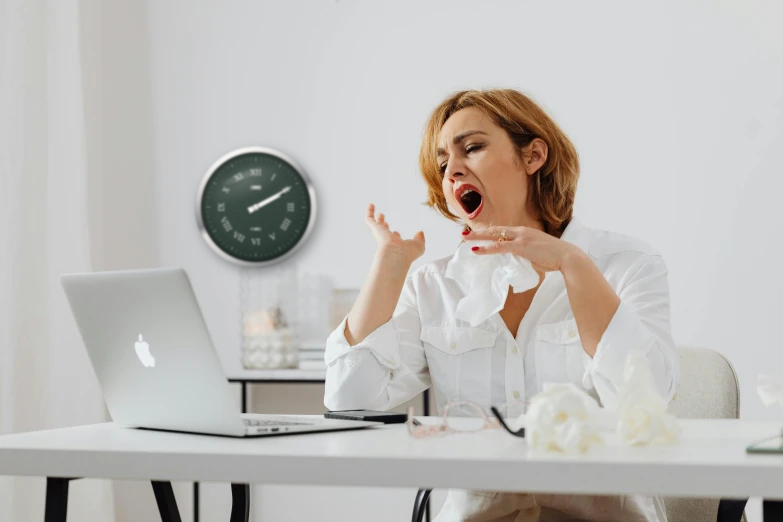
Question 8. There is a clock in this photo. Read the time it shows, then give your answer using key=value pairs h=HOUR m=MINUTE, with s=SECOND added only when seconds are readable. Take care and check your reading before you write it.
h=2 m=10
